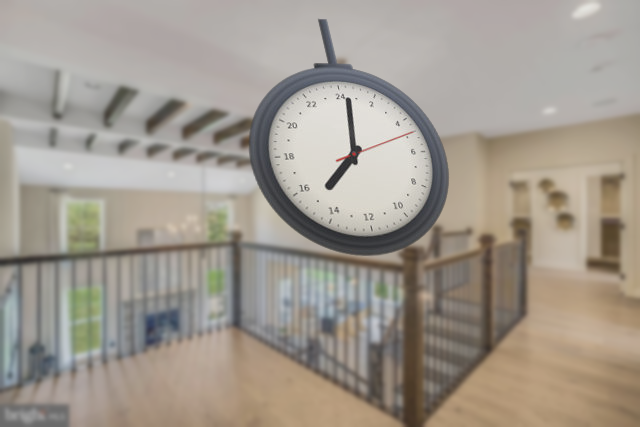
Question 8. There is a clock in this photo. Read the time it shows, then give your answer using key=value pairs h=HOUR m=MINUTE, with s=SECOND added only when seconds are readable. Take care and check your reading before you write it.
h=15 m=1 s=12
